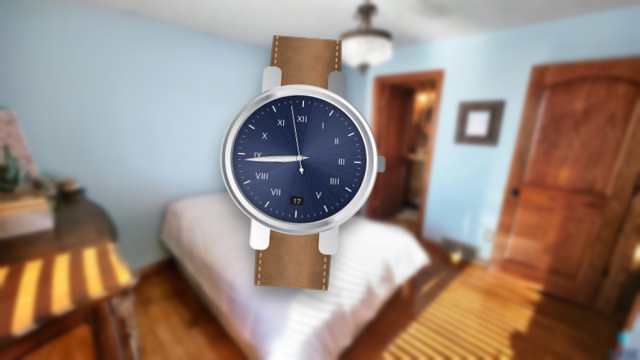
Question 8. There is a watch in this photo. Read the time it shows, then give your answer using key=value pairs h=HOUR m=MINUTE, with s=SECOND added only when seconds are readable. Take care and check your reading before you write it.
h=8 m=43 s=58
